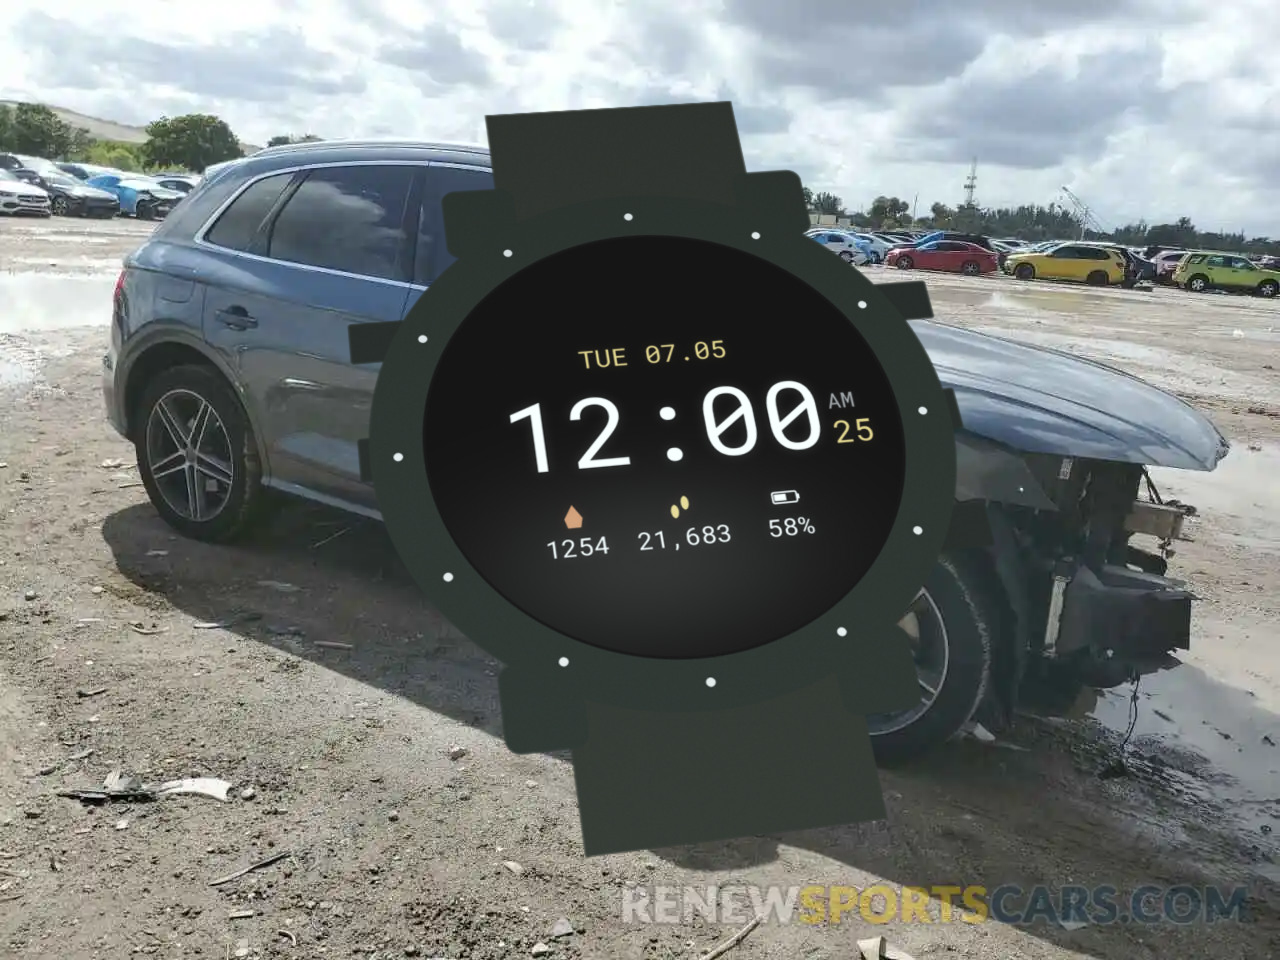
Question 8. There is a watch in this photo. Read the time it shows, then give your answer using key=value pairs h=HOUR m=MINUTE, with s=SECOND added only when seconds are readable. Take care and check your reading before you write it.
h=12 m=0 s=25
